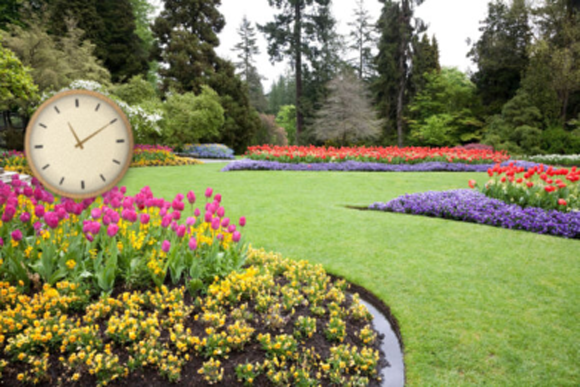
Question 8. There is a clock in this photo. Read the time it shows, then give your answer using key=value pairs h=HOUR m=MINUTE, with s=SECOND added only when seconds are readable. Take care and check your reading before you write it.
h=11 m=10
